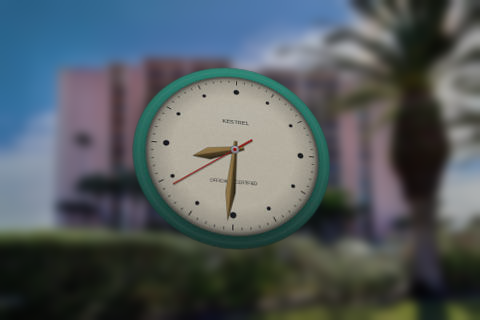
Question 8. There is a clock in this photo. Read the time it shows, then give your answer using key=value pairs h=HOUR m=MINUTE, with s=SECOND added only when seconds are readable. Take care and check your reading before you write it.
h=8 m=30 s=39
